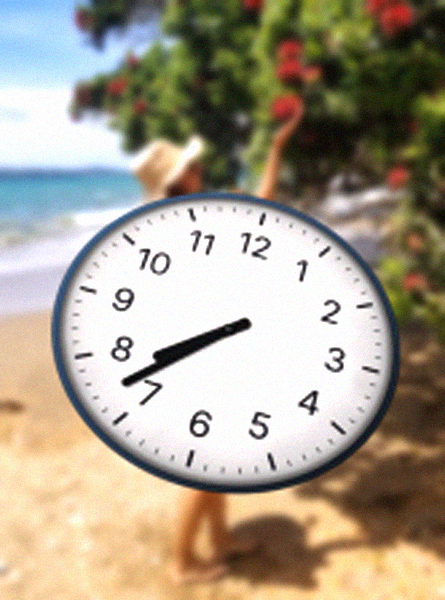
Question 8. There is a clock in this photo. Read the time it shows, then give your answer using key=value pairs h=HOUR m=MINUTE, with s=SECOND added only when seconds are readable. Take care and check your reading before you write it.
h=7 m=37
